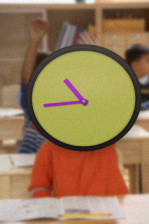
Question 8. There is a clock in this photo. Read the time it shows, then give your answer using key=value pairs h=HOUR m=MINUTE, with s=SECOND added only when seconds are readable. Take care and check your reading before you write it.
h=10 m=44
